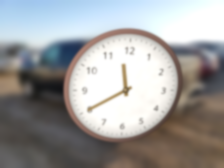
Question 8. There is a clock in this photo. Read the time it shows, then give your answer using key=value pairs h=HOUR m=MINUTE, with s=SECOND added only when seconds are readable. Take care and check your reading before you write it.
h=11 m=40
